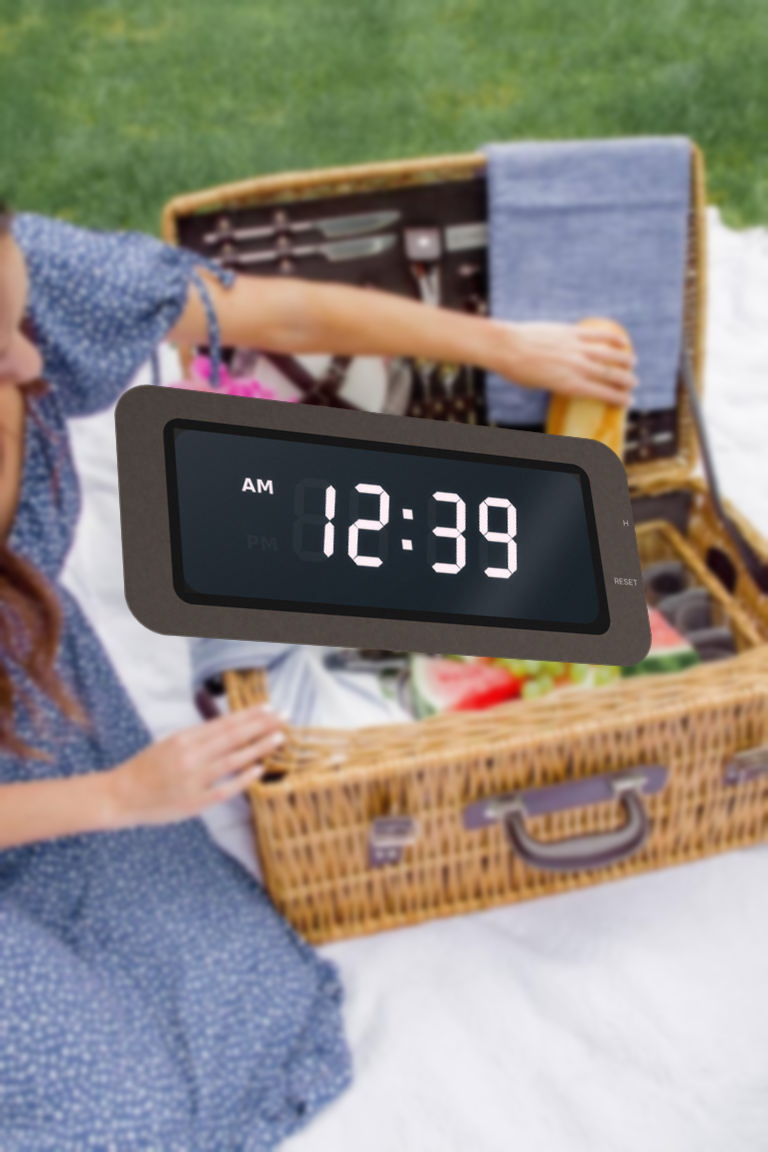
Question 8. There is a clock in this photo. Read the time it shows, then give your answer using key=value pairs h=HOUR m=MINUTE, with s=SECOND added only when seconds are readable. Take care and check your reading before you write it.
h=12 m=39
